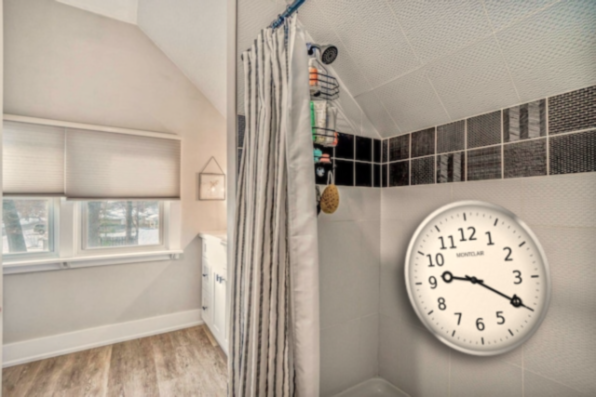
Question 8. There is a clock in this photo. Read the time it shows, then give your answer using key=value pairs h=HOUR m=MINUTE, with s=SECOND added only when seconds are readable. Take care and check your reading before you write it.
h=9 m=20
